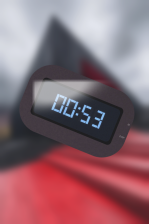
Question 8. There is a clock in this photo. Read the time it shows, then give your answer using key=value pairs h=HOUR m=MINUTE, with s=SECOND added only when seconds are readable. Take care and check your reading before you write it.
h=0 m=53
